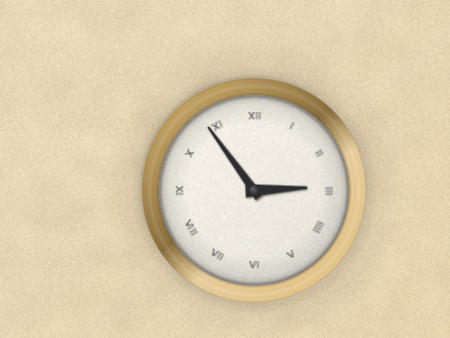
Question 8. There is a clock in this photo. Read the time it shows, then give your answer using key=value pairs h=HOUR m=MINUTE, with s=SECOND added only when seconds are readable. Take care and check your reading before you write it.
h=2 m=54
